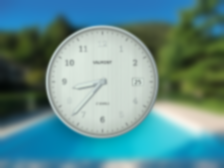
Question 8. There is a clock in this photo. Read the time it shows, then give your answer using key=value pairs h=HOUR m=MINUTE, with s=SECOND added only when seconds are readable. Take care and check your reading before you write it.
h=8 m=37
